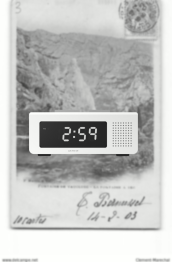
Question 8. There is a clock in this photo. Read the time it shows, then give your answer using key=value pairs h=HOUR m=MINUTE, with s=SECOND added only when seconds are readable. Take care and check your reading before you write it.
h=2 m=59
